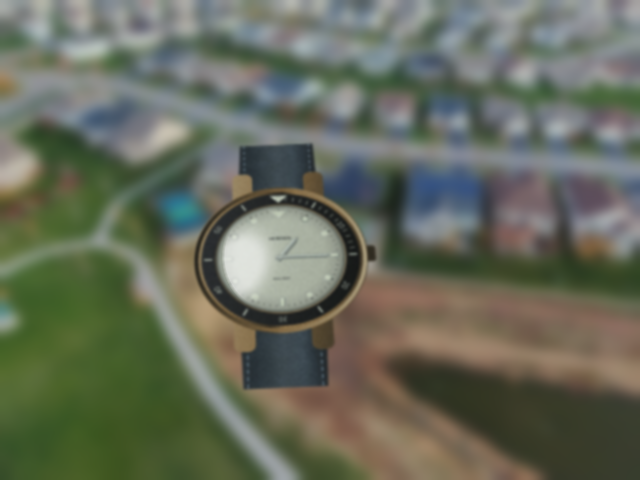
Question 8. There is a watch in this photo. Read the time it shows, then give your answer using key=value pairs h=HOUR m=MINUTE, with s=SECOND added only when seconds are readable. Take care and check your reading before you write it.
h=1 m=15
